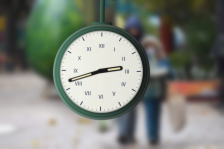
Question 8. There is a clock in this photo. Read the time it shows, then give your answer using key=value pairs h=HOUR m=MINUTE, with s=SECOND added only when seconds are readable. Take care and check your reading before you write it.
h=2 m=42
